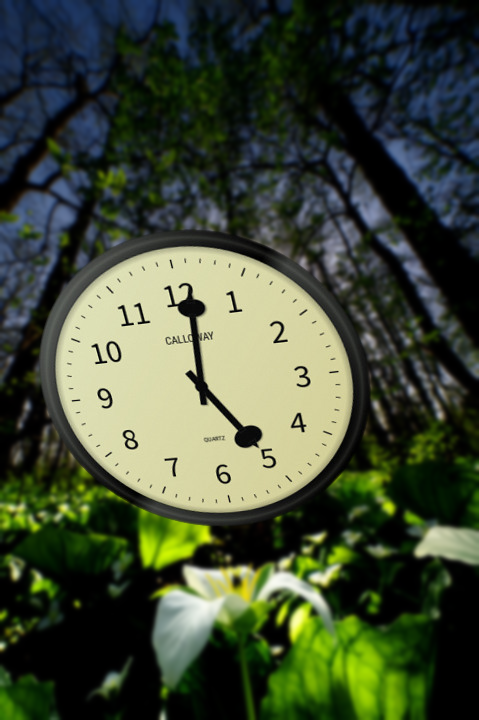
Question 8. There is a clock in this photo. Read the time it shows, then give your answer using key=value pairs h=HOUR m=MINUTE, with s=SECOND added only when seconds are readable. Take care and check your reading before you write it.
h=5 m=1
